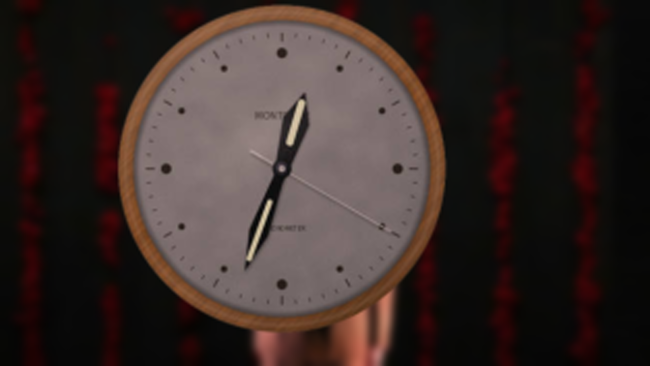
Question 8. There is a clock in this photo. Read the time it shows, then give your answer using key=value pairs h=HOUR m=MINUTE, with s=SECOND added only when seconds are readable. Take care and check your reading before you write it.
h=12 m=33 s=20
